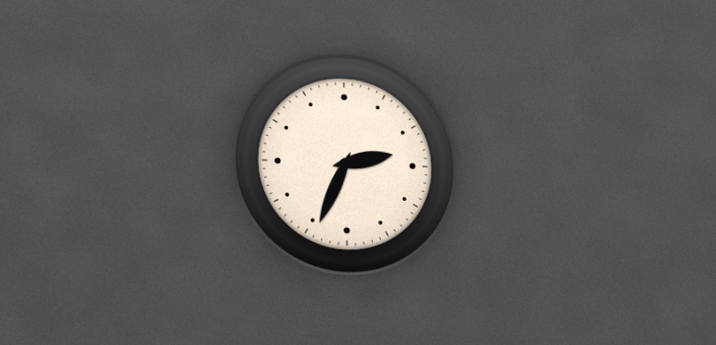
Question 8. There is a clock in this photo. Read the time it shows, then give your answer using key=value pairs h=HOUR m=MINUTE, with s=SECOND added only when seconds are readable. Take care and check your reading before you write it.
h=2 m=34
